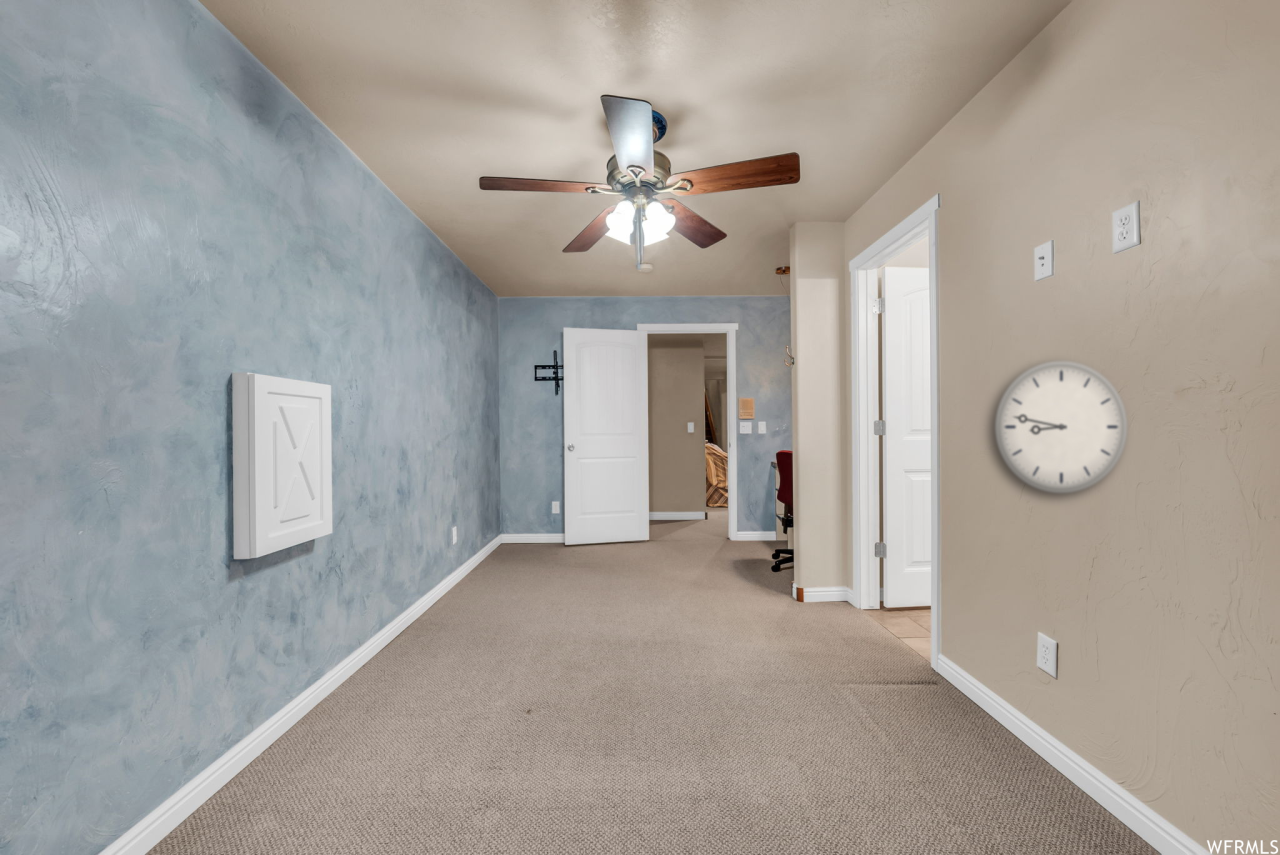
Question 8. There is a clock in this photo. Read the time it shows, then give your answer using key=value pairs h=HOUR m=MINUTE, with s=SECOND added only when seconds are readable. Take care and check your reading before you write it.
h=8 m=47
